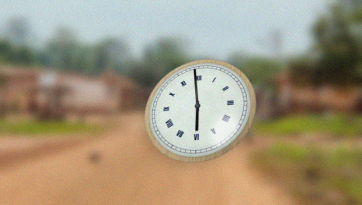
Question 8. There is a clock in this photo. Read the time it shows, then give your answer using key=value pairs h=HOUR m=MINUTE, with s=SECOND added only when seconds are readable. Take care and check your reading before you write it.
h=5 m=59
